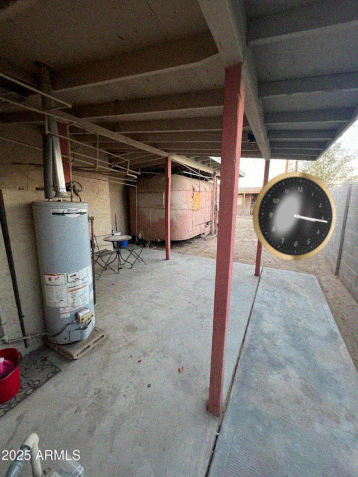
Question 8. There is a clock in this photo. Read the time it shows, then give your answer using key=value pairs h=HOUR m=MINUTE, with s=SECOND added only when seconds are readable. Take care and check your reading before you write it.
h=3 m=16
